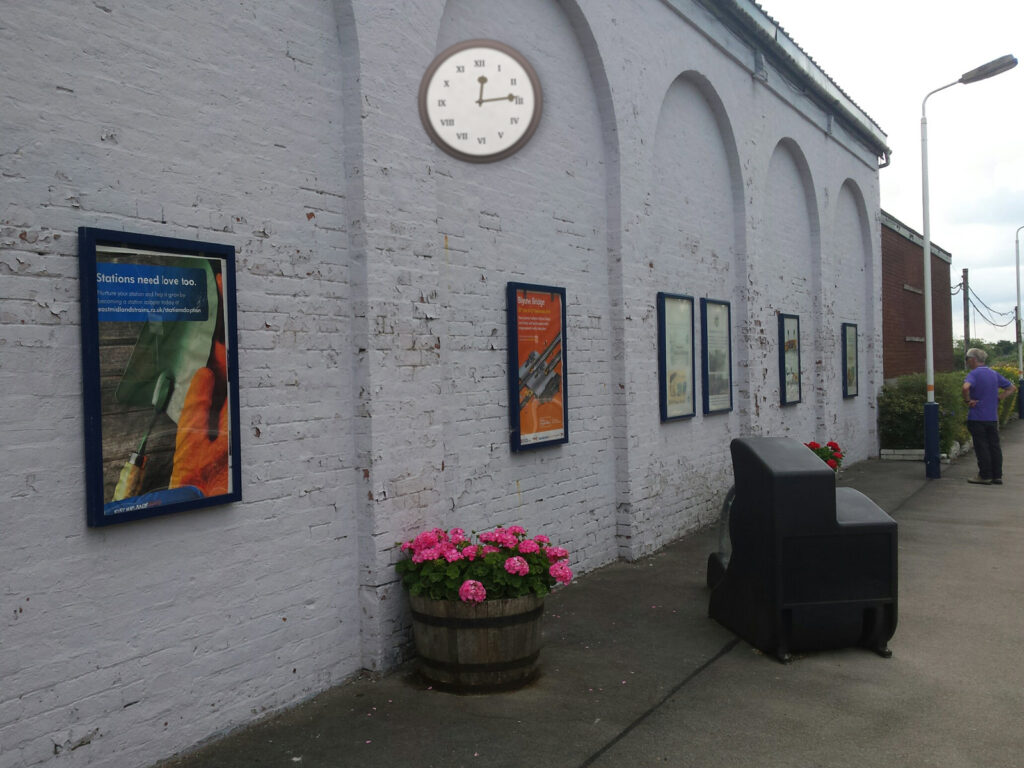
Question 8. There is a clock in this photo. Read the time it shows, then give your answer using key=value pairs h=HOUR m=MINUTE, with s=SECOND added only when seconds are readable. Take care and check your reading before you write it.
h=12 m=14
